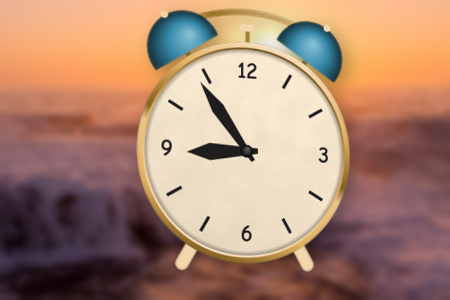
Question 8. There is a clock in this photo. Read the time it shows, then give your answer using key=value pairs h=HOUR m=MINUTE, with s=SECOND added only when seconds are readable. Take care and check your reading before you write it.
h=8 m=54
